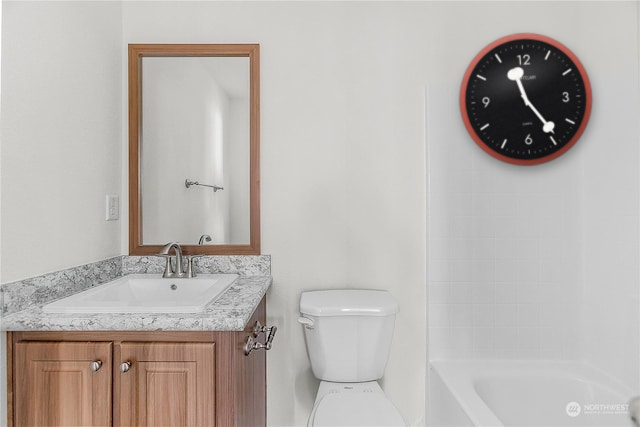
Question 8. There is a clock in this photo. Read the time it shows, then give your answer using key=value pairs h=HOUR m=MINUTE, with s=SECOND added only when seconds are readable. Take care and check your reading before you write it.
h=11 m=24
